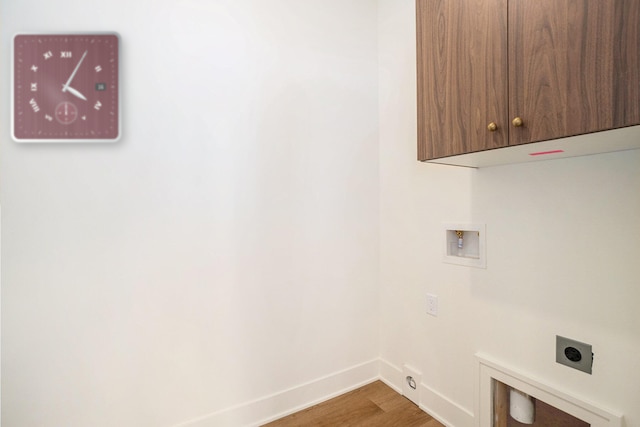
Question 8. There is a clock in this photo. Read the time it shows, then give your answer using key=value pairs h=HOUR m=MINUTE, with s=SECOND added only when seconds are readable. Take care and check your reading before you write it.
h=4 m=5
